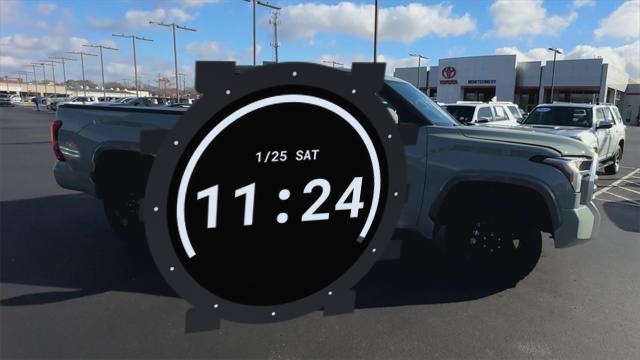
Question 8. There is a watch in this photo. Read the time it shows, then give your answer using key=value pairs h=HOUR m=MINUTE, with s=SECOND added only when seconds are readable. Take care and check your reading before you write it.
h=11 m=24
